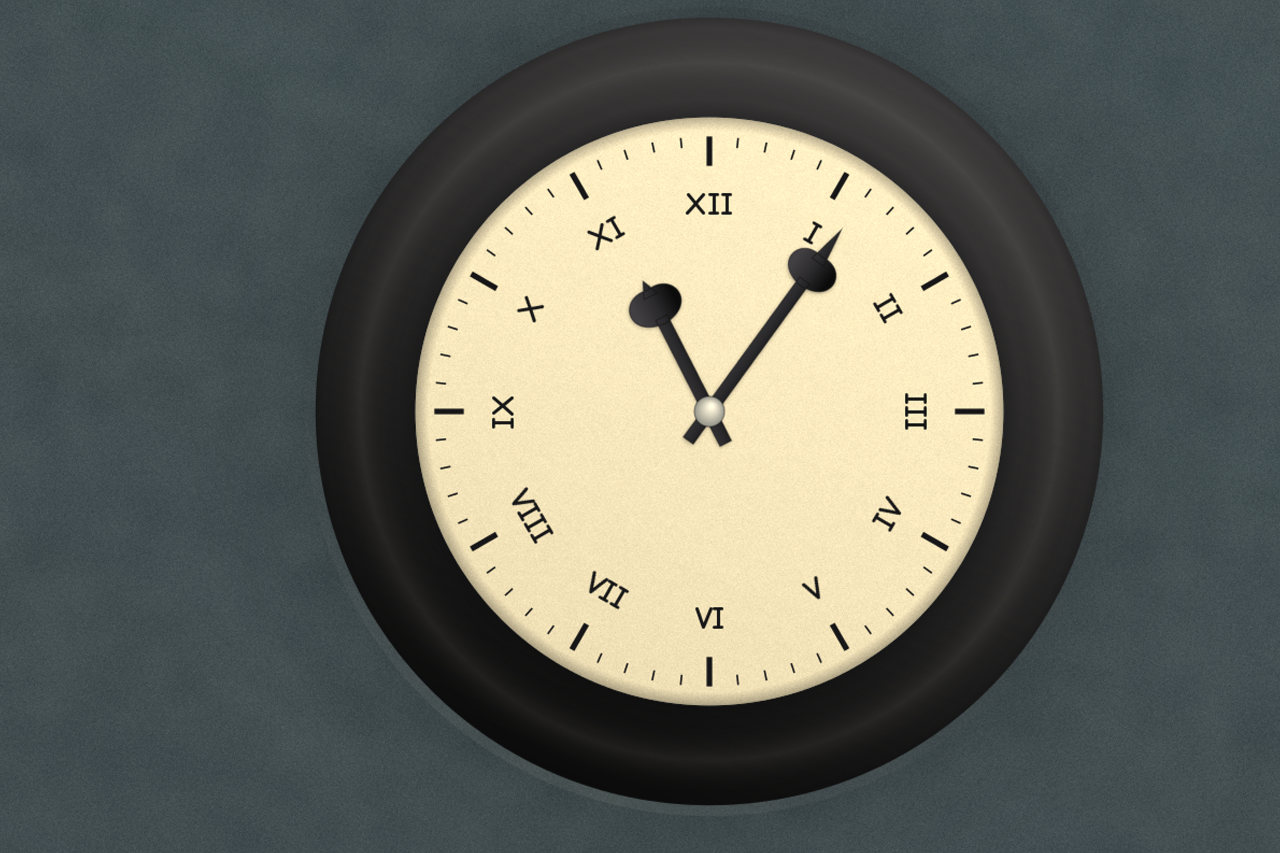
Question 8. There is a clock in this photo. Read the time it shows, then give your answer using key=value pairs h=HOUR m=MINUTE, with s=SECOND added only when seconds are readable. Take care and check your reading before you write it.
h=11 m=6
